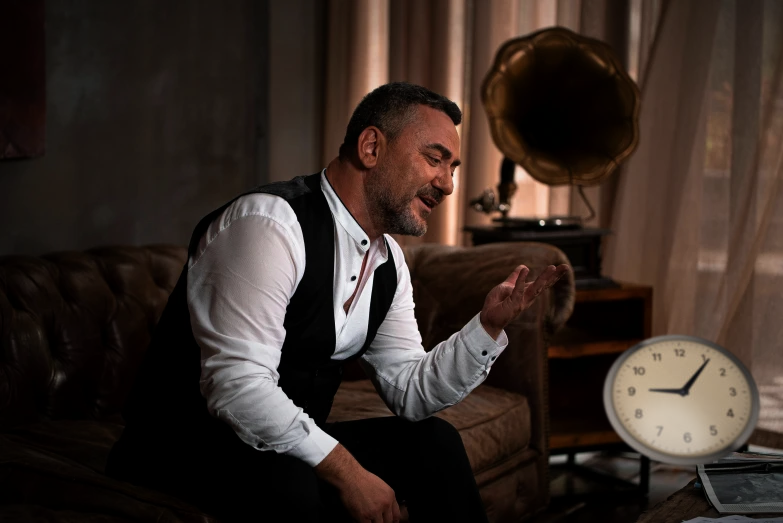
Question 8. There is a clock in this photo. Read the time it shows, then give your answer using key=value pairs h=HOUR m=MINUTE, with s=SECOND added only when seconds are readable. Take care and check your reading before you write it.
h=9 m=6
